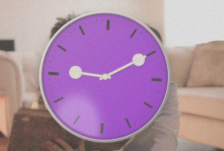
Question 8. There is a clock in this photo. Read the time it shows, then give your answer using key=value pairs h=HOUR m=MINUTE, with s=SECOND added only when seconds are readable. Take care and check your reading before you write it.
h=9 m=10
